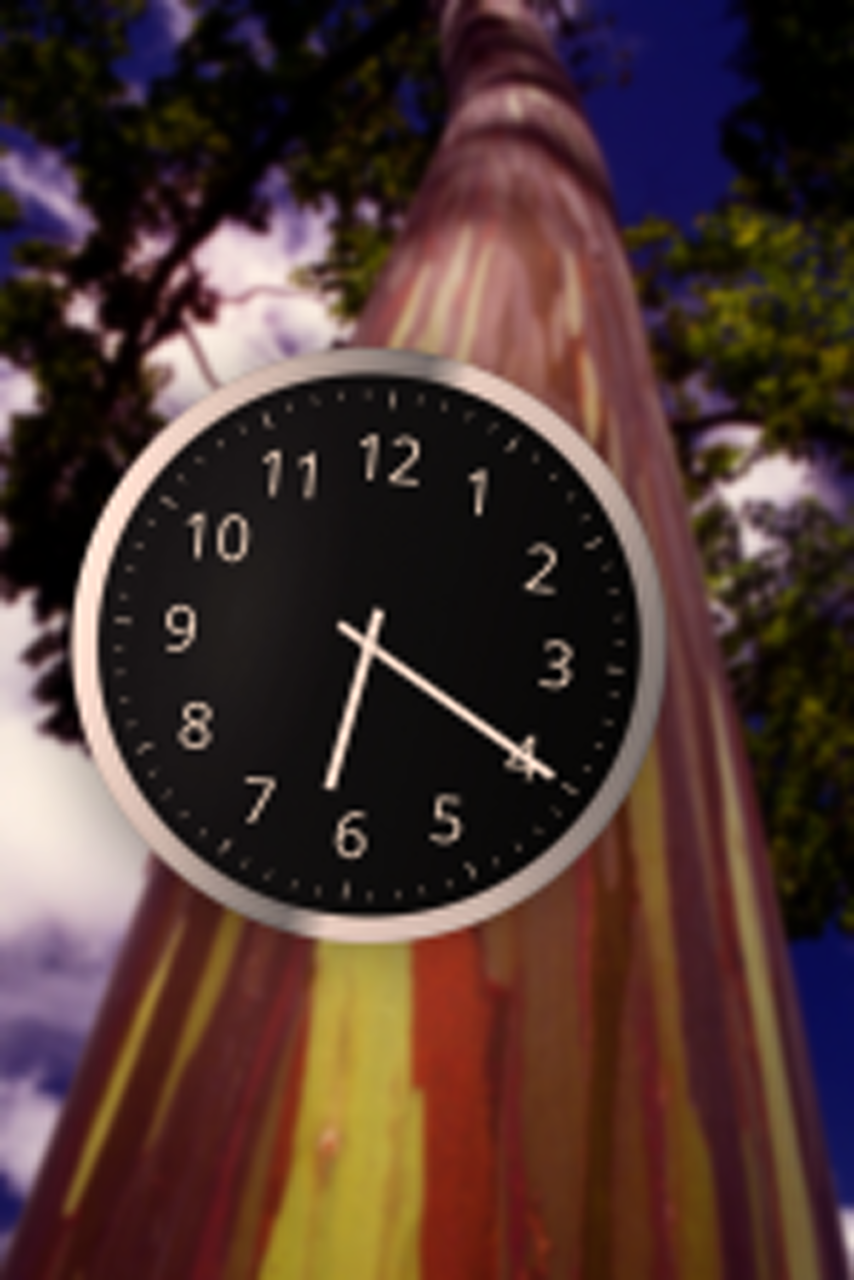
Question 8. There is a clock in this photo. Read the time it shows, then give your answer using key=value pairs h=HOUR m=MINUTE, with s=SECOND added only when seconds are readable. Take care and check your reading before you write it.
h=6 m=20
